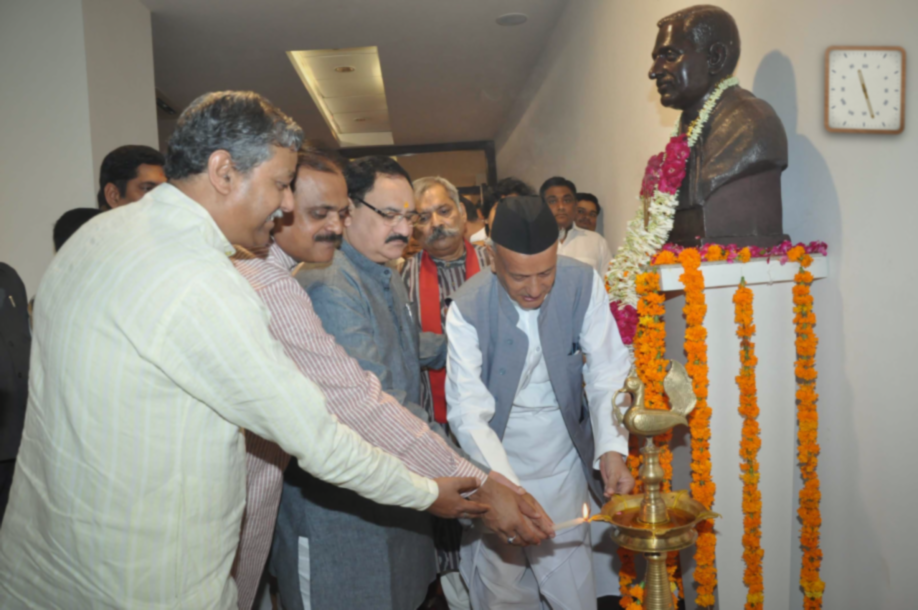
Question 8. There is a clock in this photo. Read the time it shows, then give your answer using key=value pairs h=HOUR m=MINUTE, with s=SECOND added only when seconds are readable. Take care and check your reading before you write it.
h=11 m=27
